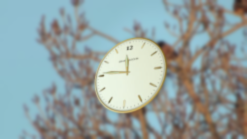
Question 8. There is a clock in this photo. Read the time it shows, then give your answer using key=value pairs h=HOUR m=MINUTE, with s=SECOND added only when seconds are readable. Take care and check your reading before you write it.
h=11 m=46
